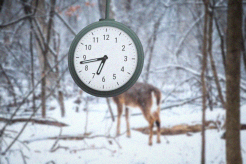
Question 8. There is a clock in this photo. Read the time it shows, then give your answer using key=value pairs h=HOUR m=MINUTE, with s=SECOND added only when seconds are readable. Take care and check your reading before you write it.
h=6 m=43
